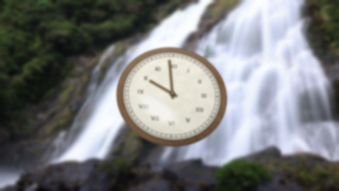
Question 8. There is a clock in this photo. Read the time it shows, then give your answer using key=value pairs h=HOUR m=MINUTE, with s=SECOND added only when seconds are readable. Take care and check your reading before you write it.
h=9 m=59
